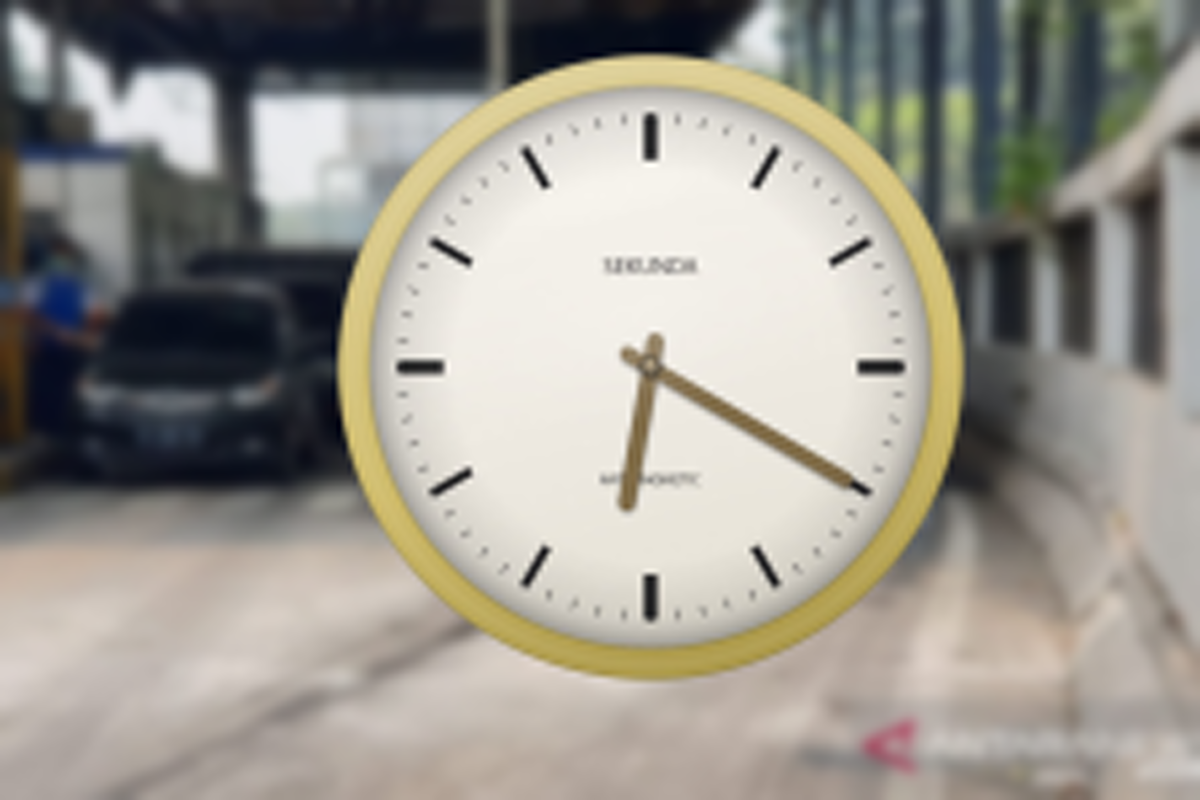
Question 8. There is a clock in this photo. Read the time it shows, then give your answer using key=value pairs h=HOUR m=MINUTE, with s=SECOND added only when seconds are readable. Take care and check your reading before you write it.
h=6 m=20
